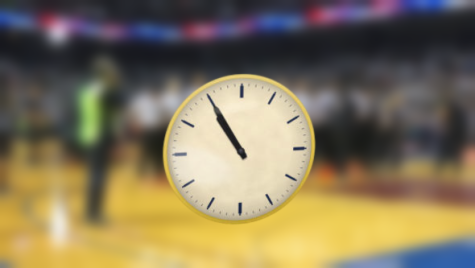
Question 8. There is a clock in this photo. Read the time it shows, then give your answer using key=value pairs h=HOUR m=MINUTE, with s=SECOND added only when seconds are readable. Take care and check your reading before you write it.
h=10 m=55
